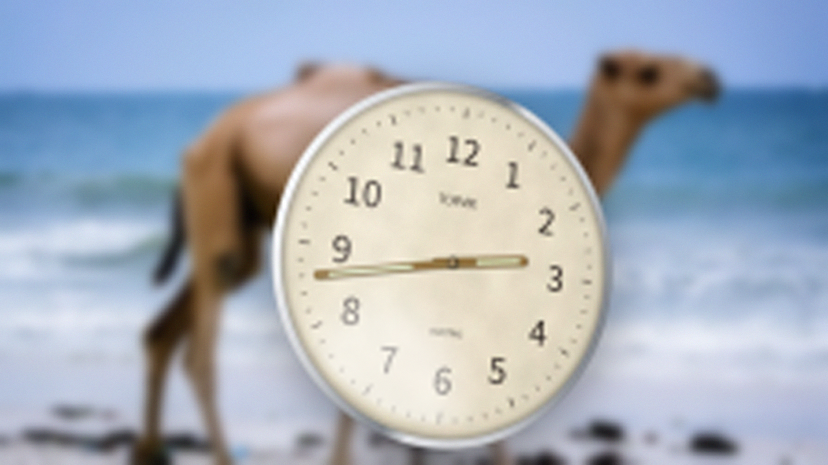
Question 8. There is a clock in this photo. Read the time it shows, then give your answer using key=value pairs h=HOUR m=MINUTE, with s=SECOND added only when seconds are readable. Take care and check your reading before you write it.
h=2 m=43
